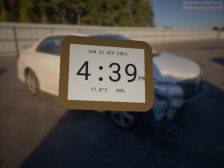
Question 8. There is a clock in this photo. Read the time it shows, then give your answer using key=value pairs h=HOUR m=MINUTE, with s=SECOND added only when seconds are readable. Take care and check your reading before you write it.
h=4 m=39
